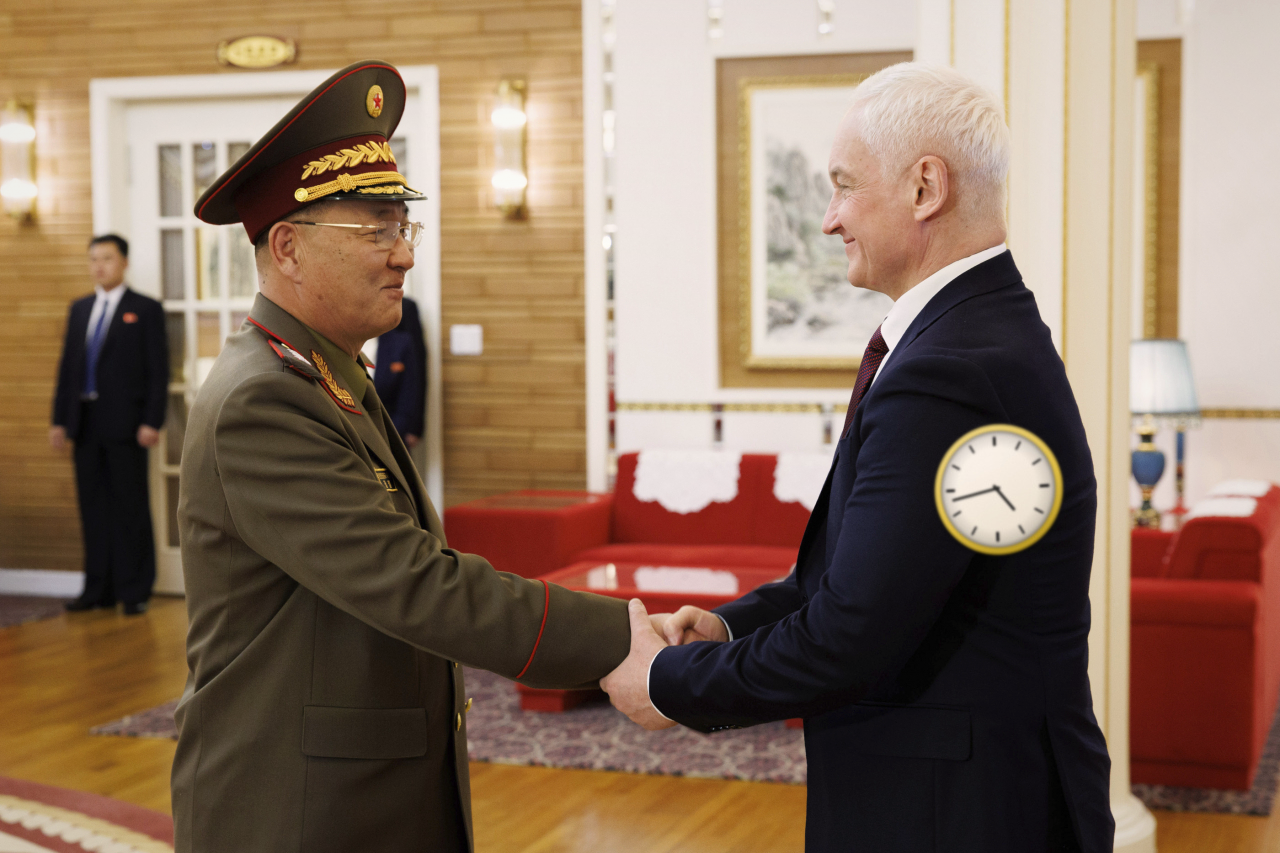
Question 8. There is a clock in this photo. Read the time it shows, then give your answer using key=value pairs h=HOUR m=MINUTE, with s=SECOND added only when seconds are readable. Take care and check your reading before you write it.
h=4 m=43
